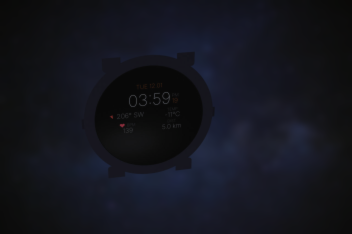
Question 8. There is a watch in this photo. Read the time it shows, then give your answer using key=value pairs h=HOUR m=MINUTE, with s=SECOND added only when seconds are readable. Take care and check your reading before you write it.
h=3 m=59
